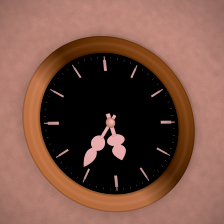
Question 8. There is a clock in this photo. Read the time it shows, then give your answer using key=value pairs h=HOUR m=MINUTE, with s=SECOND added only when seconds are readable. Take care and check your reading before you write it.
h=5 m=36
